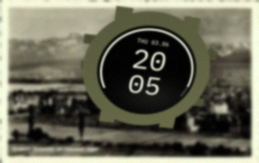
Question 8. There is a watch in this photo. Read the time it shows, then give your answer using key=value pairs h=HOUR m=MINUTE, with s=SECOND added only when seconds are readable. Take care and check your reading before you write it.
h=20 m=5
